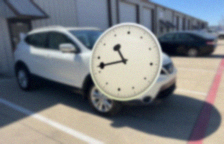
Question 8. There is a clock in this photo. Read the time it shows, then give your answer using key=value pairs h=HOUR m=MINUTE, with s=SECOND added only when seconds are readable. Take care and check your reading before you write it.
h=10 m=42
